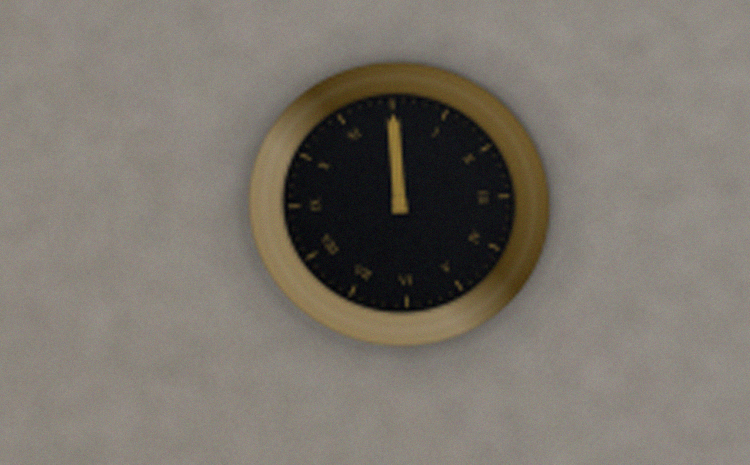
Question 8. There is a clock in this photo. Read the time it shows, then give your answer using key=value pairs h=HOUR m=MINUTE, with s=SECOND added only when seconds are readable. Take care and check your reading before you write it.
h=12 m=0
